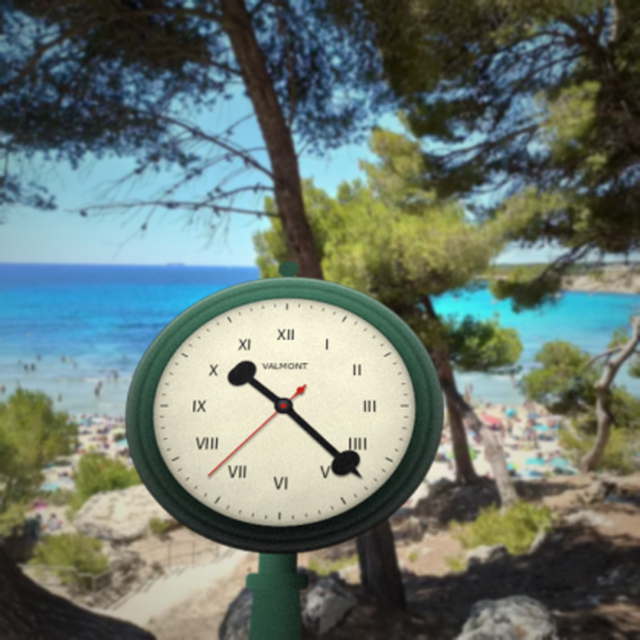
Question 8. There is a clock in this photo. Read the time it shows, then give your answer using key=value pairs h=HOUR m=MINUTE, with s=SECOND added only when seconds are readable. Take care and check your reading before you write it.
h=10 m=22 s=37
